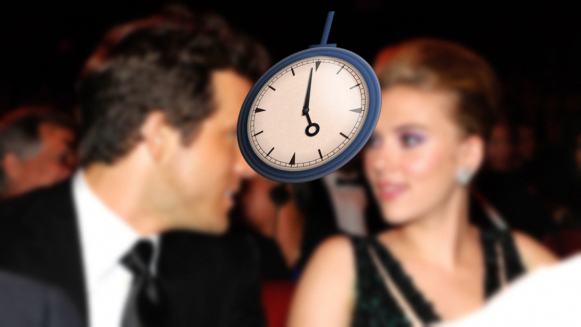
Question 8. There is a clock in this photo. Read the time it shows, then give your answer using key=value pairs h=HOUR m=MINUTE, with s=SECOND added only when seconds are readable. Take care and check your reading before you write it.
h=4 m=59
